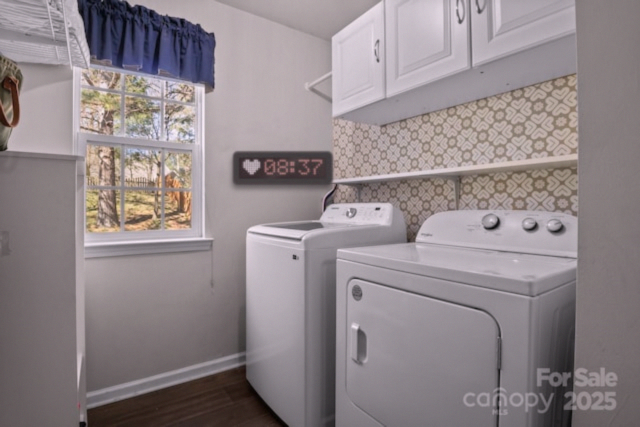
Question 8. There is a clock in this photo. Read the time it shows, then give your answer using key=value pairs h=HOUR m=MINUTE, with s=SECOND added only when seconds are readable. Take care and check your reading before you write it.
h=8 m=37
